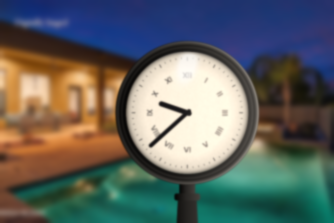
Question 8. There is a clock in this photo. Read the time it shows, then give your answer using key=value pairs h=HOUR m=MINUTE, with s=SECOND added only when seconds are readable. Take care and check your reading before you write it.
h=9 m=38
